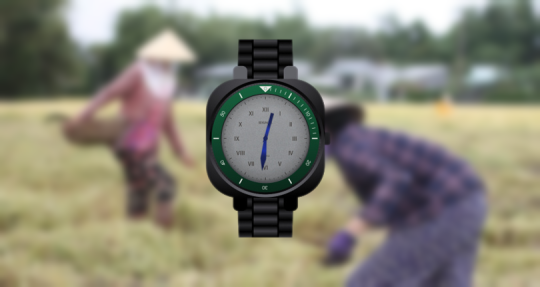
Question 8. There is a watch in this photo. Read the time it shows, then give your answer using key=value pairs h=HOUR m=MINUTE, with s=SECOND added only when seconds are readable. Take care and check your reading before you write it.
h=12 m=31
